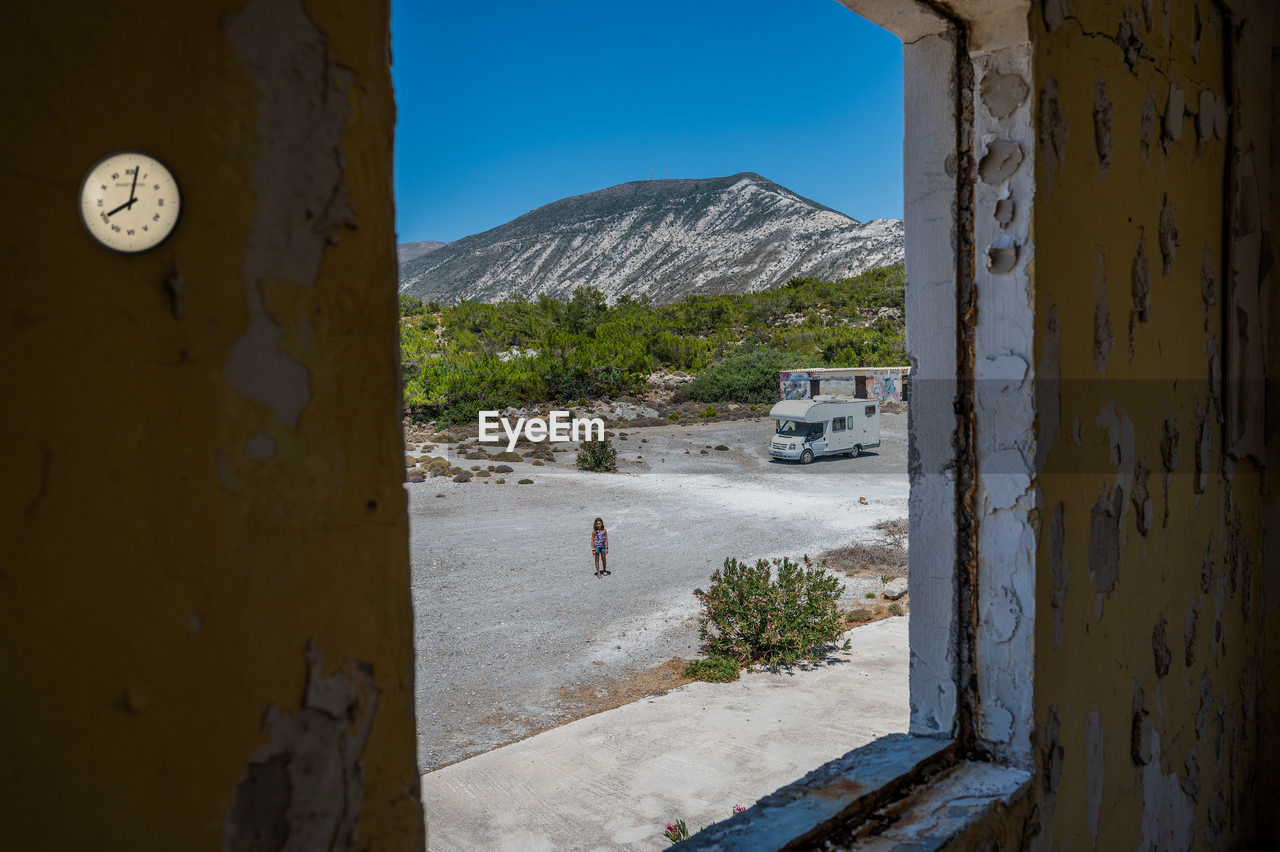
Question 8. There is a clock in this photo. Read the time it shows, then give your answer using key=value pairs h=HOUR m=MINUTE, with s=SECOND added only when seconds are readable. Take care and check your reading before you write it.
h=8 m=2
